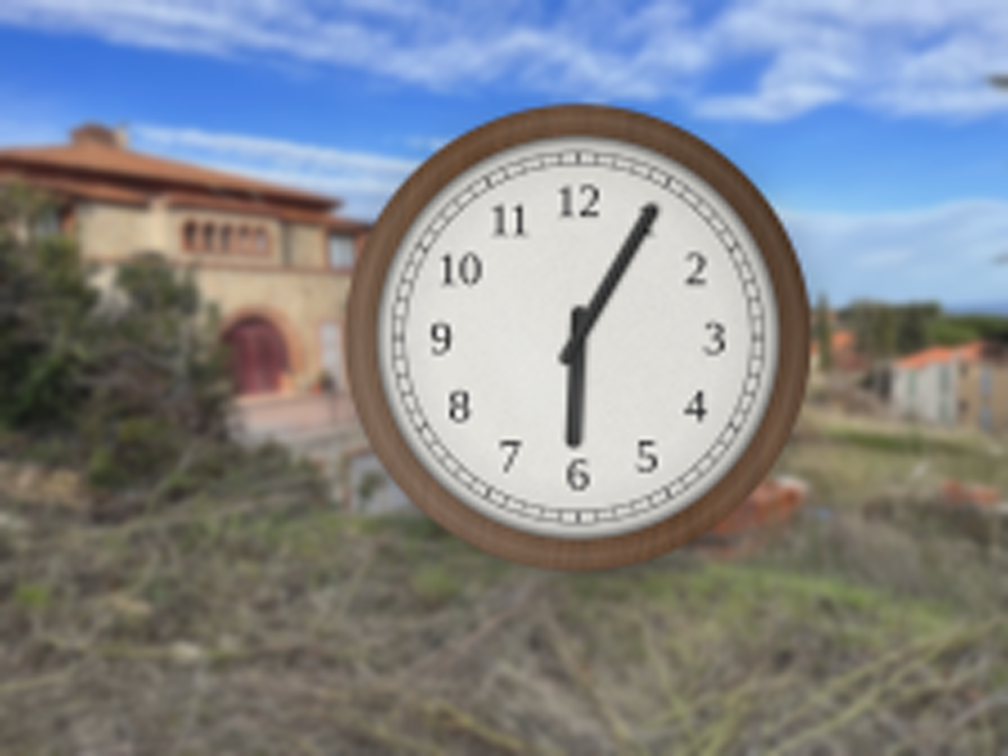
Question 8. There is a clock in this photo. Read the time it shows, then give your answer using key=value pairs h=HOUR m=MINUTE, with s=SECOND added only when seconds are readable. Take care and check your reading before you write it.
h=6 m=5
